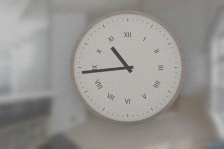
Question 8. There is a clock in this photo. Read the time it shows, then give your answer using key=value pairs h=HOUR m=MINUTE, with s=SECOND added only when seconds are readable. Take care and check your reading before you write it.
h=10 m=44
